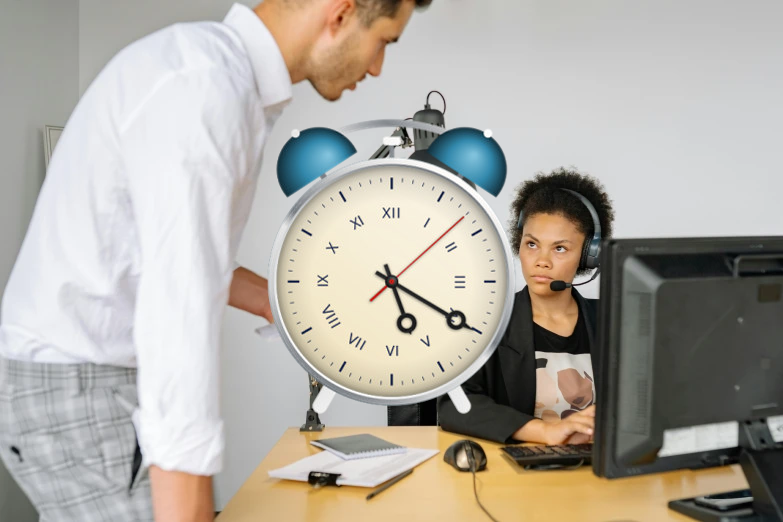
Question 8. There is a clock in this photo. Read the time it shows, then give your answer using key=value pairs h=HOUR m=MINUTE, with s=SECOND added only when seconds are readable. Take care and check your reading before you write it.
h=5 m=20 s=8
